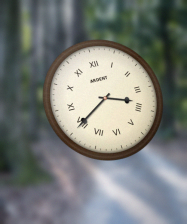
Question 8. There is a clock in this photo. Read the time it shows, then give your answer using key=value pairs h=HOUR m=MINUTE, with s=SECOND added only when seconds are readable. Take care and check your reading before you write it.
h=3 m=40
